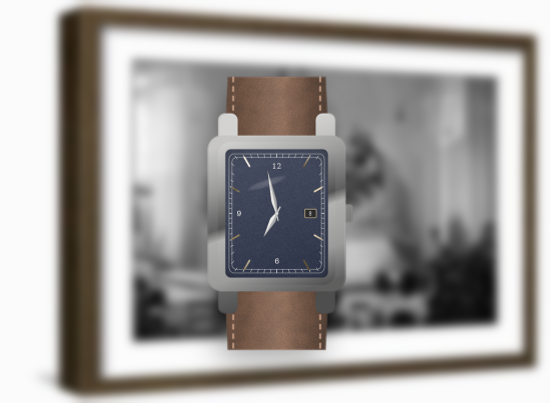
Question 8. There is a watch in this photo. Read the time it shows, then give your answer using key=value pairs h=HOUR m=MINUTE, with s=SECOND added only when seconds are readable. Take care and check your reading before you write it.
h=6 m=58
